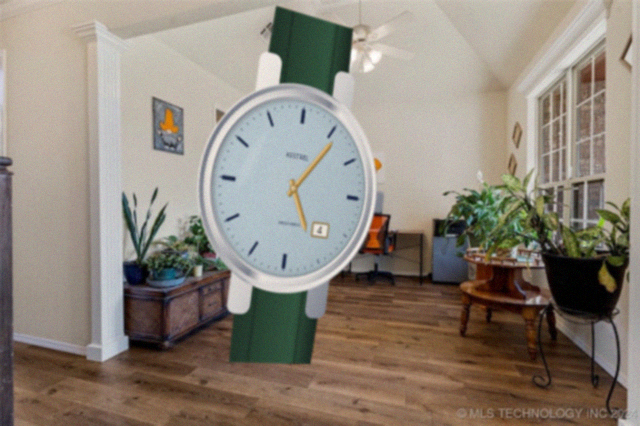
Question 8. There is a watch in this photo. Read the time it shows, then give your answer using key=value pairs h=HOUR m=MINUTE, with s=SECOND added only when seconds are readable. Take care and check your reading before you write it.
h=5 m=6
